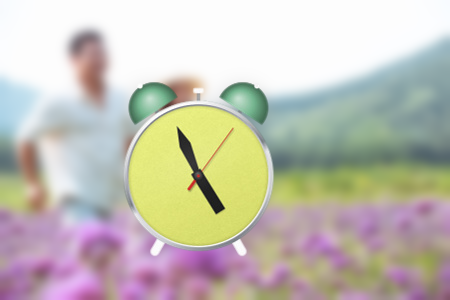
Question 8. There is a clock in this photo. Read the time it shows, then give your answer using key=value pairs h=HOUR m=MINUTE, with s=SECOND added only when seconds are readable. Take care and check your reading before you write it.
h=4 m=56 s=6
